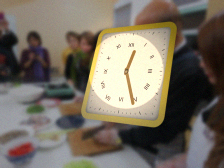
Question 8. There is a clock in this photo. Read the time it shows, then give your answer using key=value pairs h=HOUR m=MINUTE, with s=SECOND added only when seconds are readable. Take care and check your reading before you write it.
h=12 m=26
